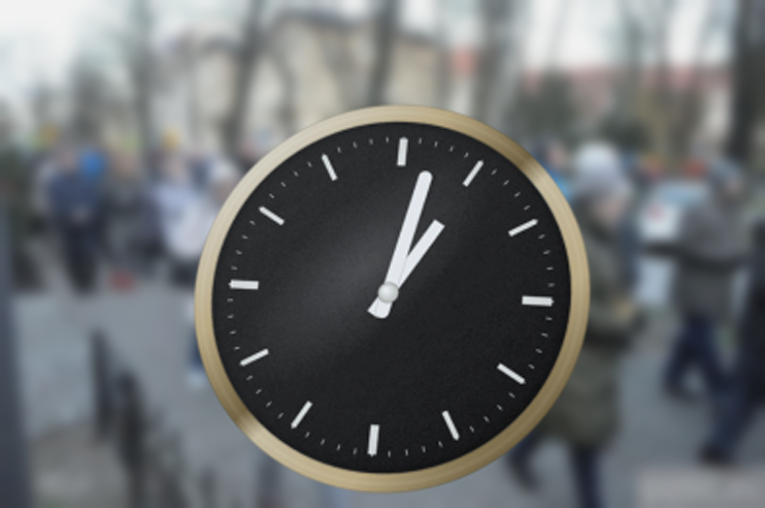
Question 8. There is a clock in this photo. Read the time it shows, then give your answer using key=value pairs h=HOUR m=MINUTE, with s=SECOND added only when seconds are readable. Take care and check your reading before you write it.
h=1 m=2
